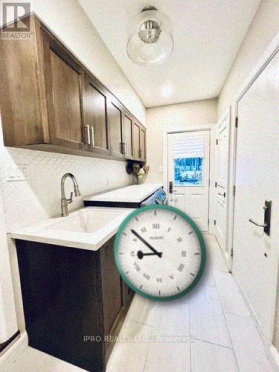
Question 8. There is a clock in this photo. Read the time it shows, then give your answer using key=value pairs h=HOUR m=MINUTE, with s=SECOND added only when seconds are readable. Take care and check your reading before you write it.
h=8 m=52
